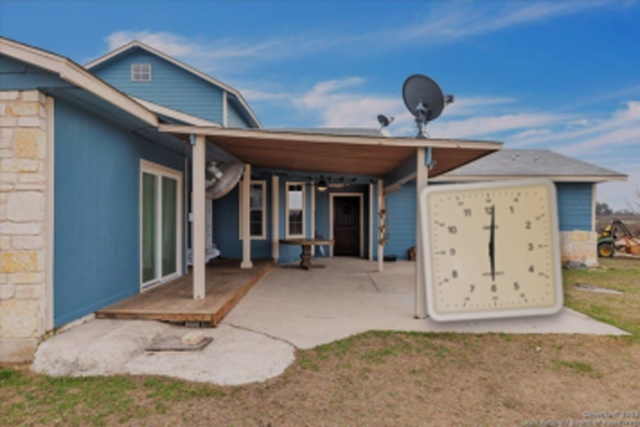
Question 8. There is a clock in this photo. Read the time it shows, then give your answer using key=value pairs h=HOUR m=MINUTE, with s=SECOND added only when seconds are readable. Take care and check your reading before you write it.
h=6 m=1
